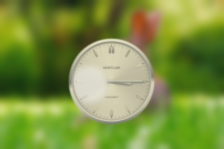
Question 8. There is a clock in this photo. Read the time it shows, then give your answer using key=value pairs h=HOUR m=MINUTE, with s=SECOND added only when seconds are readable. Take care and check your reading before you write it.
h=3 m=15
